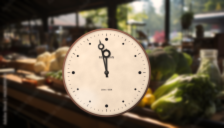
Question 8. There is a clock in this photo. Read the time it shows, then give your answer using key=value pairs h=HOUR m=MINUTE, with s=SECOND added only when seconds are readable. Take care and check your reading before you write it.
h=11 m=58
